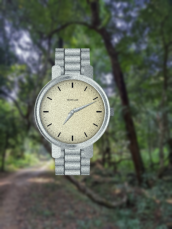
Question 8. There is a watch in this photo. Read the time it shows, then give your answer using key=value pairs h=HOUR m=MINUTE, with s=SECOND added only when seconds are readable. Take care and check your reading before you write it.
h=7 m=11
